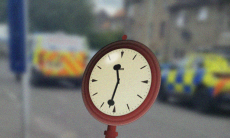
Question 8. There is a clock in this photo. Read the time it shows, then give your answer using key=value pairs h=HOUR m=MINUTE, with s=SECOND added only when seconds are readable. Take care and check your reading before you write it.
h=11 m=32
